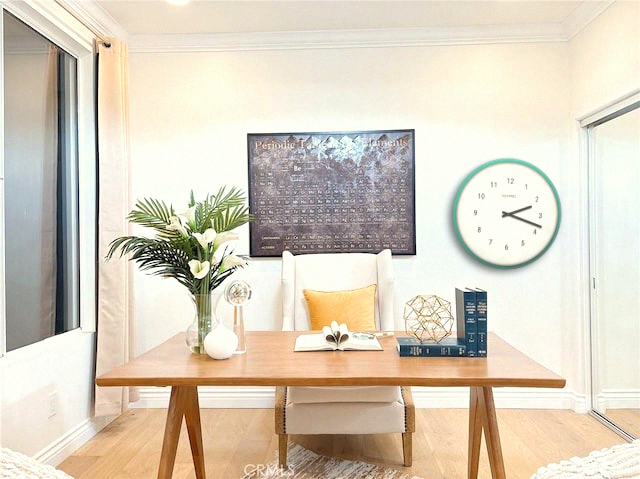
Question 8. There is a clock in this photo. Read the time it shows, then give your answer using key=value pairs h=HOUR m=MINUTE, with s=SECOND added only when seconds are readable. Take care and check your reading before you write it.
h=2 m=18
